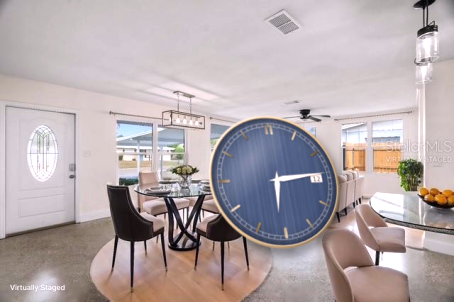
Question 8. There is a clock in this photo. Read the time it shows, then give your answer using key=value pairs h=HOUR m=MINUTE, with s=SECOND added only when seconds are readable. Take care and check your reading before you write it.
h=6 m=14
